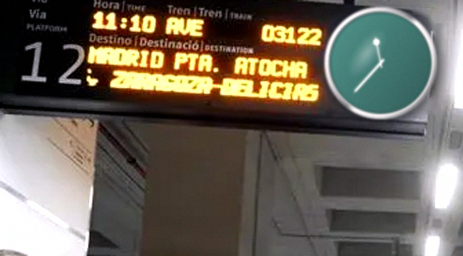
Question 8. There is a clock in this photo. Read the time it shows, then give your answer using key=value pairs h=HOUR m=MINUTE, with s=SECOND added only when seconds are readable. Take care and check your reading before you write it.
h=11 m=37
